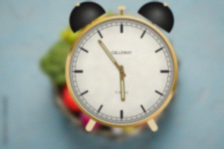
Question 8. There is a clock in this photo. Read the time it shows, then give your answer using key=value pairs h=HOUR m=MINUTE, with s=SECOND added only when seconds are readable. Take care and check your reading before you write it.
h=5 m=54
